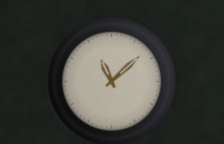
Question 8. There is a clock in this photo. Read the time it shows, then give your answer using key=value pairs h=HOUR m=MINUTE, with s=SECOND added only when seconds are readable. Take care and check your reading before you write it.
h=11 m=8
